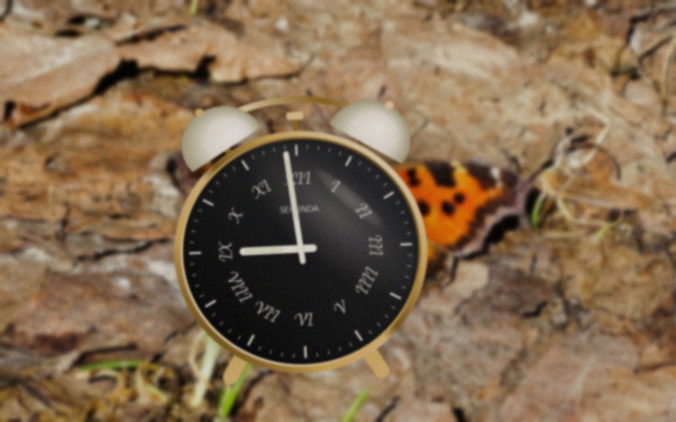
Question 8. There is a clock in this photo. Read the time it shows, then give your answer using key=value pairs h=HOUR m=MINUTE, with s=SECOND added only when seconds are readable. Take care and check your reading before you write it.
h=8 m=59
